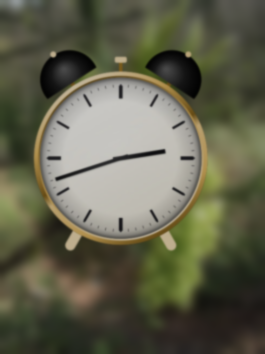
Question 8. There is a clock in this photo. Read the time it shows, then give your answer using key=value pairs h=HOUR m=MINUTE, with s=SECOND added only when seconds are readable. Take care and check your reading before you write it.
h=2 m=42
